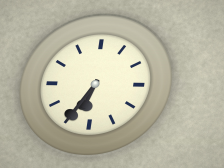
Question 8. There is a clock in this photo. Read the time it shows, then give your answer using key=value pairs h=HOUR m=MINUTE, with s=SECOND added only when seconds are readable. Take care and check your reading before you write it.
h=6 m=35
